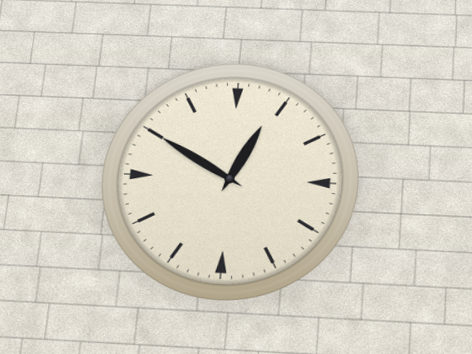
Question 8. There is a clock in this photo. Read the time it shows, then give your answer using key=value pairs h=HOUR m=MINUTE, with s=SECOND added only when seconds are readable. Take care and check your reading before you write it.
h=12 m=50
